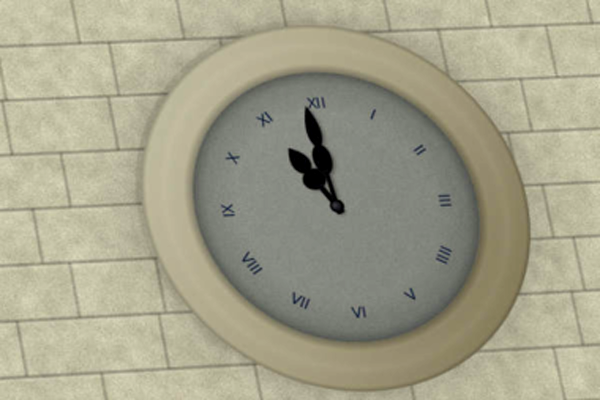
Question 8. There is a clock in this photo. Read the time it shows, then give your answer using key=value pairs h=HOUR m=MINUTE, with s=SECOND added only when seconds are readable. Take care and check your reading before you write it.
h=10 m=59
